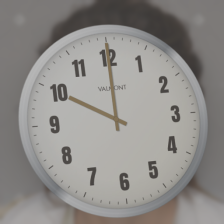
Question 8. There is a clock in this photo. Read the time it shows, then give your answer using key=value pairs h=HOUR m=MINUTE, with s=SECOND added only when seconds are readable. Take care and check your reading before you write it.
h=10 m=0
